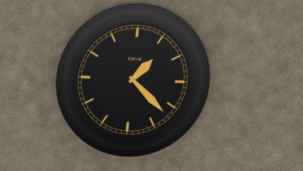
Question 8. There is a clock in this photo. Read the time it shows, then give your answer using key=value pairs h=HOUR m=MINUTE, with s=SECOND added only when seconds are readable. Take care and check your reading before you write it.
h=1 m=22
